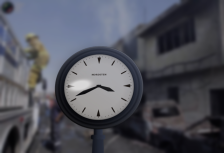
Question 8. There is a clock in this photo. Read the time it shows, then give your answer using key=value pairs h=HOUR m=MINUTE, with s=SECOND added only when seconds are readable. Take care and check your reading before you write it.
h=3 m=41
